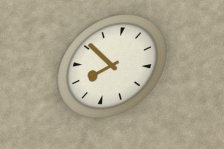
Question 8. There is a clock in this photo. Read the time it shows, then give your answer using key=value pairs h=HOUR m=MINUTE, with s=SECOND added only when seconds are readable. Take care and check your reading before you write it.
h=7 m=51
